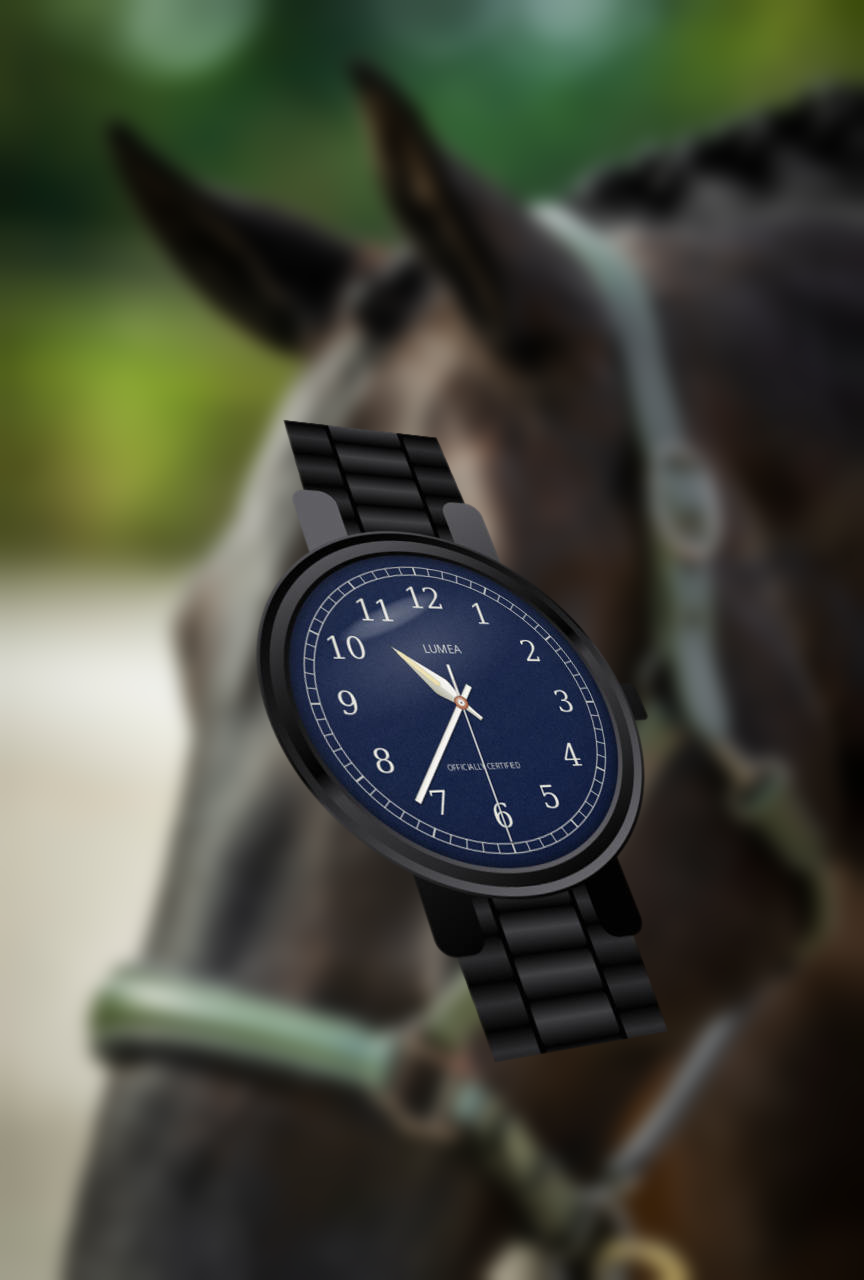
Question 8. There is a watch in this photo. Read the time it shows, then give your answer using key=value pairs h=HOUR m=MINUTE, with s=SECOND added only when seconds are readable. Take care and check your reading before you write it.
h=10 m=36 s=30
